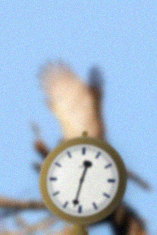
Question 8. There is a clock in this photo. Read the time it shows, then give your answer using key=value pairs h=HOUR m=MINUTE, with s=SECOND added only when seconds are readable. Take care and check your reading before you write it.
h=12 m=32
